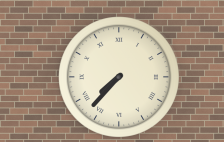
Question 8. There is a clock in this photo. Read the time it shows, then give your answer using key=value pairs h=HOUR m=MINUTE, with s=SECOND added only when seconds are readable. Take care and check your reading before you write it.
h=7 m=37
